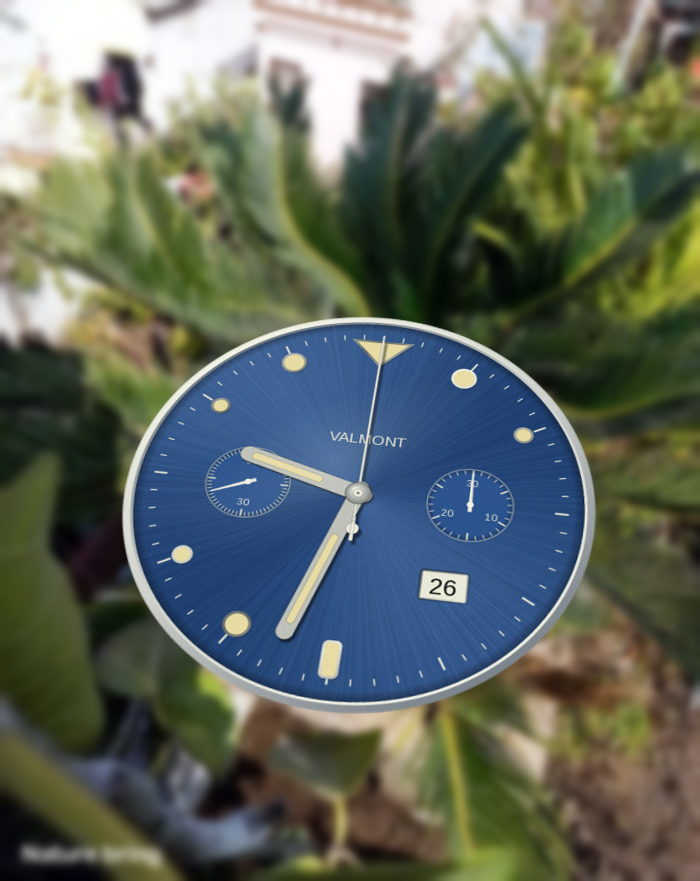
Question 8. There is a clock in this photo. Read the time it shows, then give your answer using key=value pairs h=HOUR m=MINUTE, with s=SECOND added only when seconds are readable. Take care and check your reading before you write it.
h=9 m=32 s=41
